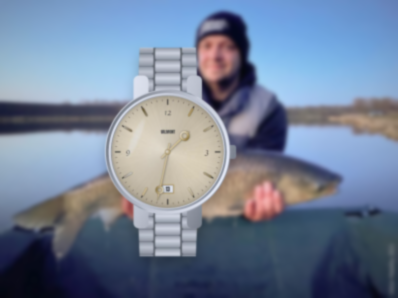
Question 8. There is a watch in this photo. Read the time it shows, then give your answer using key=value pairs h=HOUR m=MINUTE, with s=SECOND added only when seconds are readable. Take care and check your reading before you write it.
h=1 m=32
